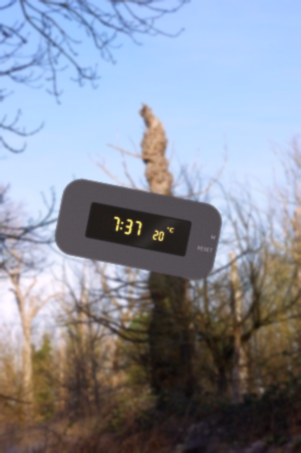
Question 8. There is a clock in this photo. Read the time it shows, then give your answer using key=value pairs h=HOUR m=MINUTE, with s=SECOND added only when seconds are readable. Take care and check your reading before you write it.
h=7 m=37
